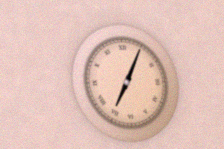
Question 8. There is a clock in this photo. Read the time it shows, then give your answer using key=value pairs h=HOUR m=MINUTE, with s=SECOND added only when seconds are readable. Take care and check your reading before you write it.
h=7 m=5
